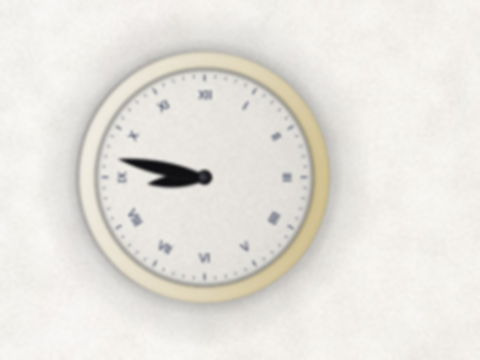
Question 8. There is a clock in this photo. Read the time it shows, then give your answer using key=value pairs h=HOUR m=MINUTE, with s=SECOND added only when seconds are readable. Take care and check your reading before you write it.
h=8 m=47
